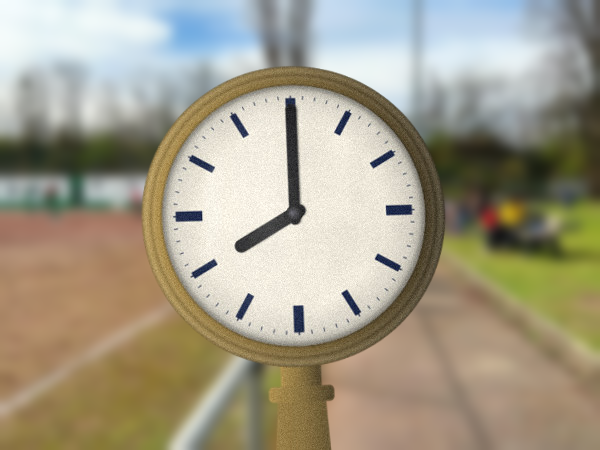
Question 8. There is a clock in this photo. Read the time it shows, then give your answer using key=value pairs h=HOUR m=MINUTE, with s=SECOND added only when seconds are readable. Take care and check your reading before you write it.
h=8 m=0
